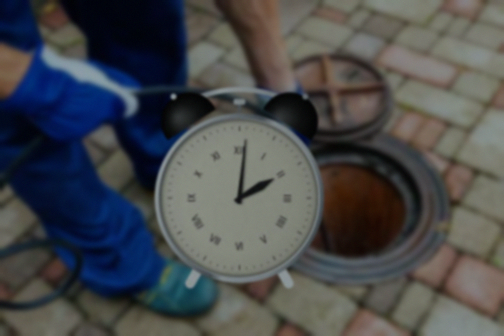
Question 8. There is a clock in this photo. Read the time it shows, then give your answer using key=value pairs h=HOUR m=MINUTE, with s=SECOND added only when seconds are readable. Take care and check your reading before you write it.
h=2 m=1
